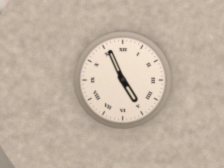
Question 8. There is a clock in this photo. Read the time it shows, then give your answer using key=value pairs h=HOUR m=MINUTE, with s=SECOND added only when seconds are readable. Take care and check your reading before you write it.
h=4 m=56
